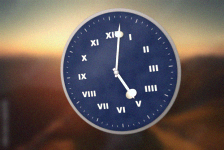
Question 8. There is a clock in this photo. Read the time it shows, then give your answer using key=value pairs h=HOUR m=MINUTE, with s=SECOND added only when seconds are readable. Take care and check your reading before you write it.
h=5 m=2
